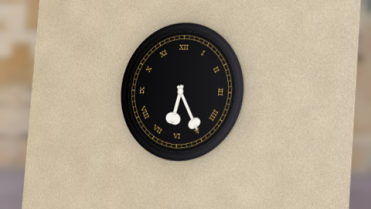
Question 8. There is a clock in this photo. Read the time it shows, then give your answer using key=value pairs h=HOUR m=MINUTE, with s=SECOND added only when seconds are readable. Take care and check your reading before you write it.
h=6 m=25
